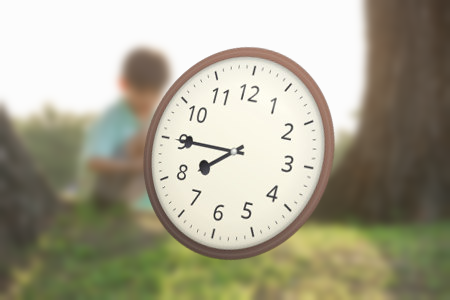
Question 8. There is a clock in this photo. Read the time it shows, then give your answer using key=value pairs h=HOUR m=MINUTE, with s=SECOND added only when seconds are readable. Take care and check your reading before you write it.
h=7 m=45
